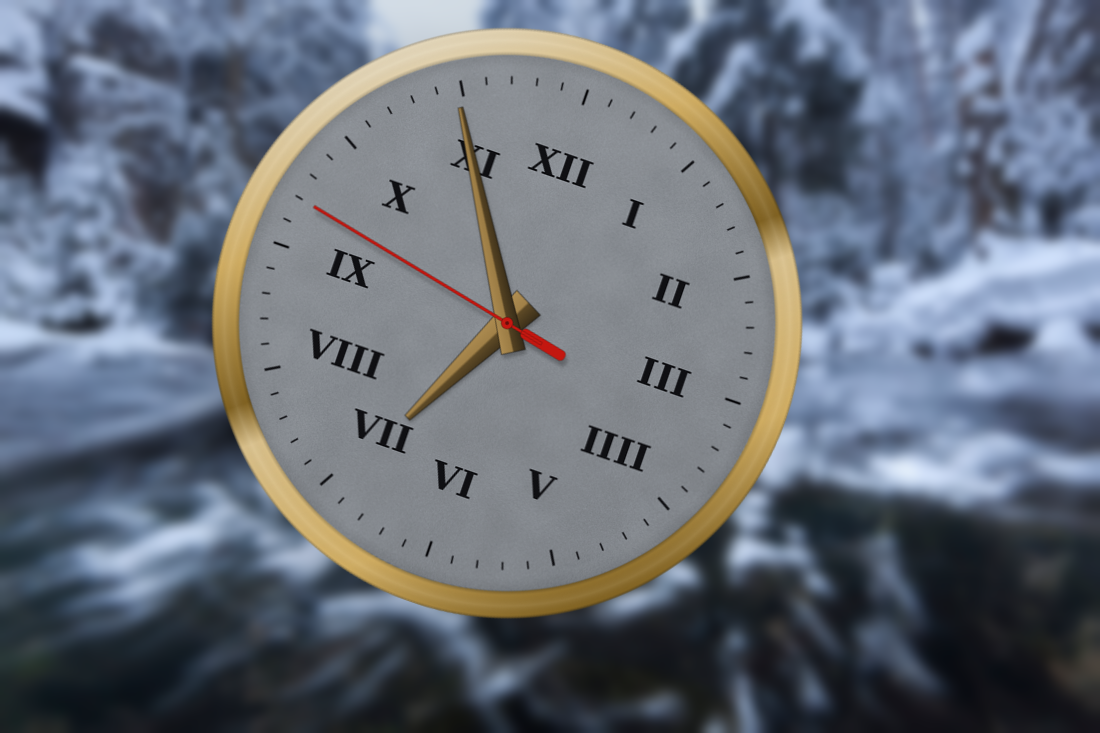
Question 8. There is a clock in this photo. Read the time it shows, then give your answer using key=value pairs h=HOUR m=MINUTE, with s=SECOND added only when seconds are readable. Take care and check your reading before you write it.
h=6 m=54 s=47
